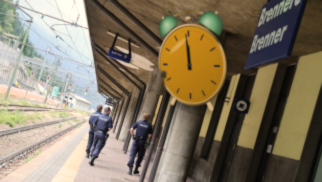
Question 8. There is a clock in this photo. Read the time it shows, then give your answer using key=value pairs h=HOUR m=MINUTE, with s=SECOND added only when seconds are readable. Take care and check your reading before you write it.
h=11 m=59
